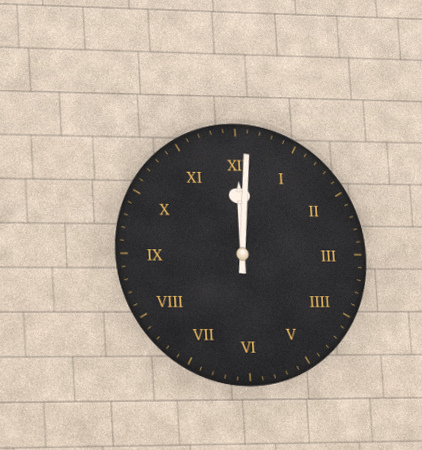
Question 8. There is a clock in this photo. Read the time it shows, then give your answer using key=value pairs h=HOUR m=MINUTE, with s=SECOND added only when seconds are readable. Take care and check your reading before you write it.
h=12 m=1
